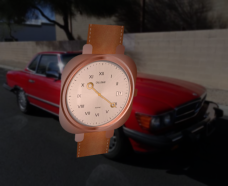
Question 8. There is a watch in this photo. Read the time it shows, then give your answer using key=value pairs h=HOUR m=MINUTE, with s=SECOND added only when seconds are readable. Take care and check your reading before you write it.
h=10 m=21
